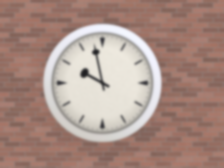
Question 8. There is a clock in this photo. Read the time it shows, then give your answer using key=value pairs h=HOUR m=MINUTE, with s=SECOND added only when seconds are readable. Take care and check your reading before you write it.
h=9 m=58
